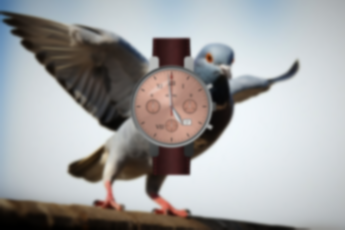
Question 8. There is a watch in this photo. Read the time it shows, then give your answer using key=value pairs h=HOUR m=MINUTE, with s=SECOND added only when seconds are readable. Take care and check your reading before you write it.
h=4 m=59
